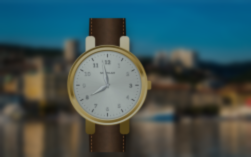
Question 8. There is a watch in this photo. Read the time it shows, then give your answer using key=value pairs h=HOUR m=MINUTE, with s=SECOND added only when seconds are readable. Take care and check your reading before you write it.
h=7 m=58
